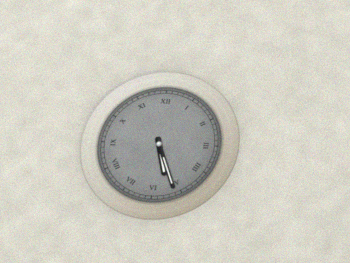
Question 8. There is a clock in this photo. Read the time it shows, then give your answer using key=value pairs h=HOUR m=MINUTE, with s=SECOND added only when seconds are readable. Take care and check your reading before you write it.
h=5 m=26
